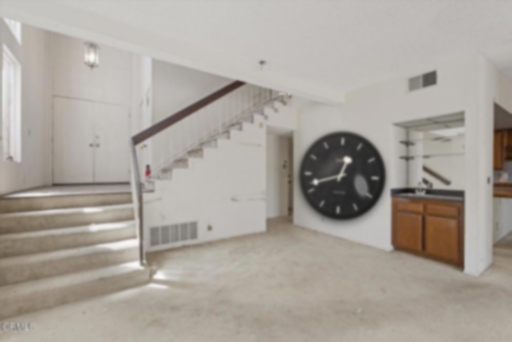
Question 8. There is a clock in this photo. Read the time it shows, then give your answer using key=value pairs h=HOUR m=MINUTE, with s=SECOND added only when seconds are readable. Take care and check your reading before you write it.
h=12 m=42
